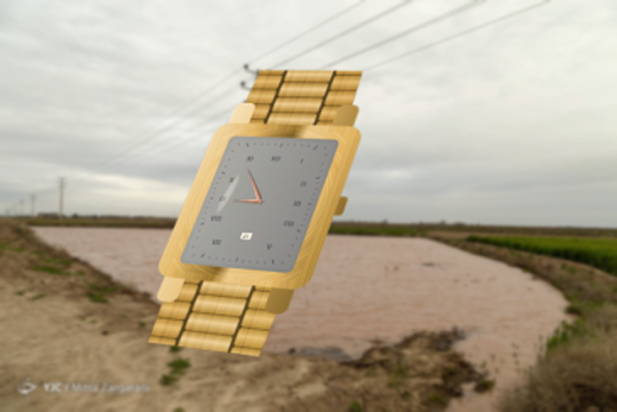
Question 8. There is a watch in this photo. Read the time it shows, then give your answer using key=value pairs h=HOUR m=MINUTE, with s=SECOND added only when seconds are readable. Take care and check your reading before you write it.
h=8 m=54
